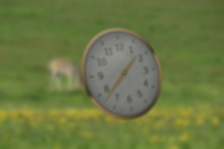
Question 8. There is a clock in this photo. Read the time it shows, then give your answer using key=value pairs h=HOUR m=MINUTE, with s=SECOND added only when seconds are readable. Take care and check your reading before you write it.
h=1 m=38
